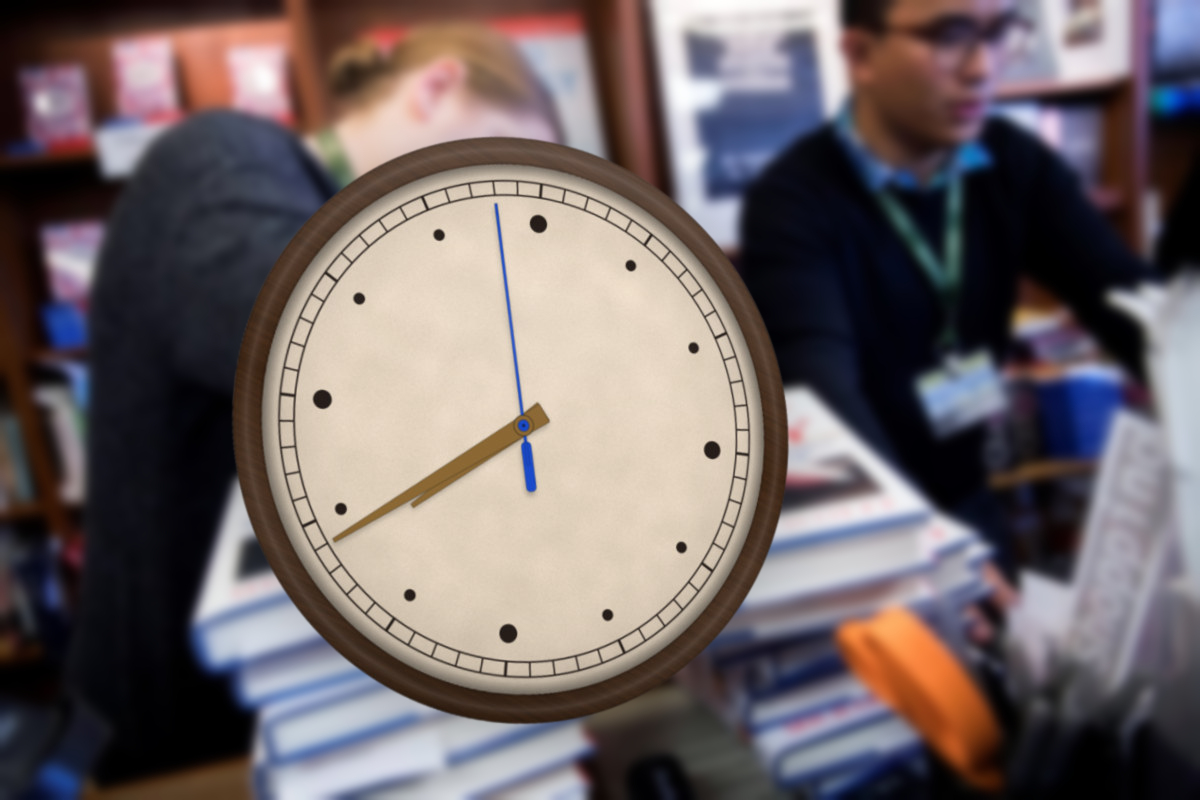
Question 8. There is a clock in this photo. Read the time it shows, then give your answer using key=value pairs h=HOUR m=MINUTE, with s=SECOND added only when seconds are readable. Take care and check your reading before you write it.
h=7 m=38 s=58
